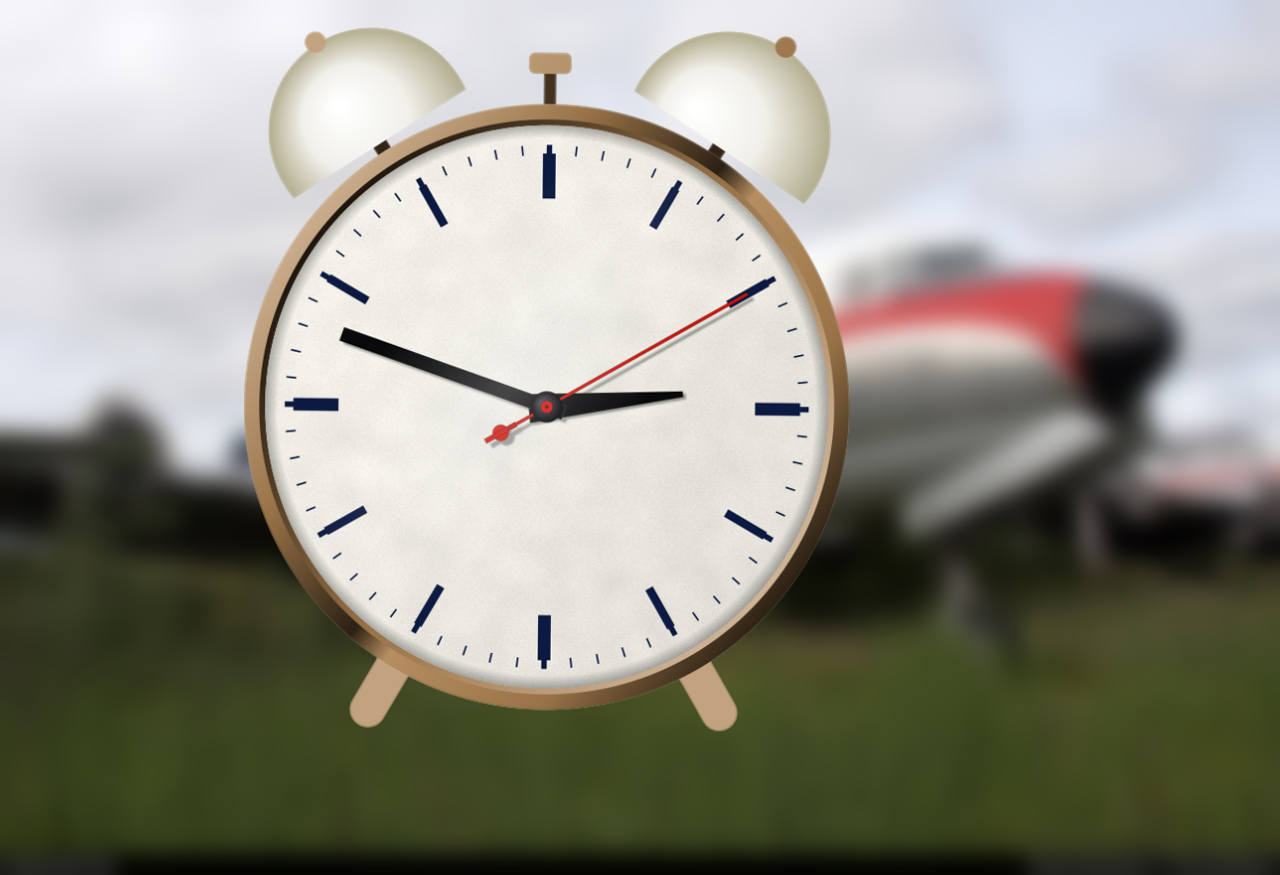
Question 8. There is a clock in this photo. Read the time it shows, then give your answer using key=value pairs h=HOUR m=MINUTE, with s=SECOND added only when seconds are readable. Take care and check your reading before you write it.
h=2 m=48 s=10
